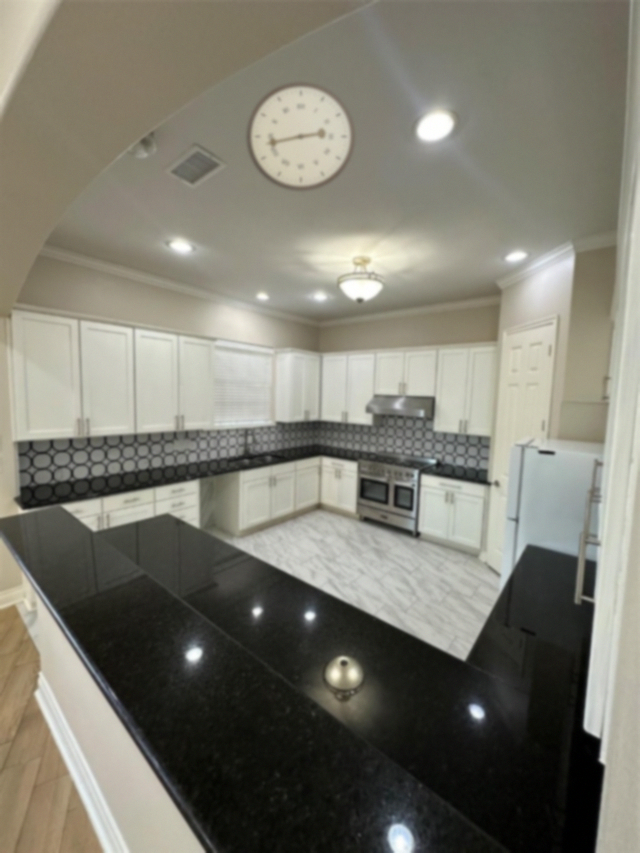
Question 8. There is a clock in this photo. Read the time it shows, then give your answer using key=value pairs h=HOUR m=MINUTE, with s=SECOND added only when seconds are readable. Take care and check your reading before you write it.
h=2 m=43
